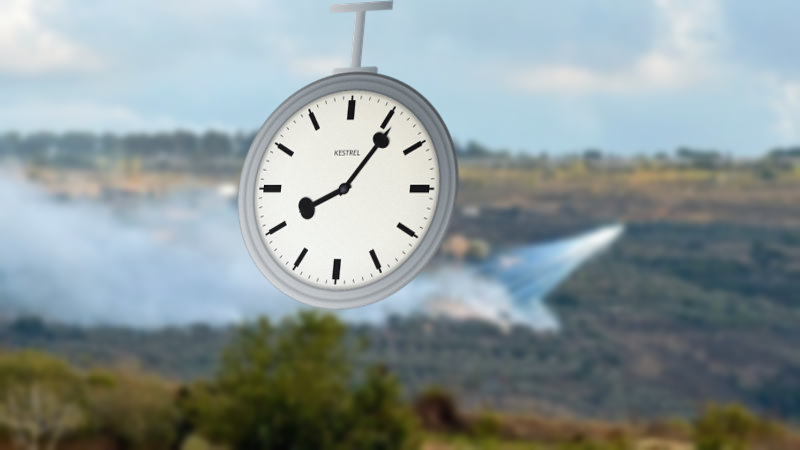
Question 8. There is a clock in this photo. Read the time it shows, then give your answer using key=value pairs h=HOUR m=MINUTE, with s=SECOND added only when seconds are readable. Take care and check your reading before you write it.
h=8 m=6
